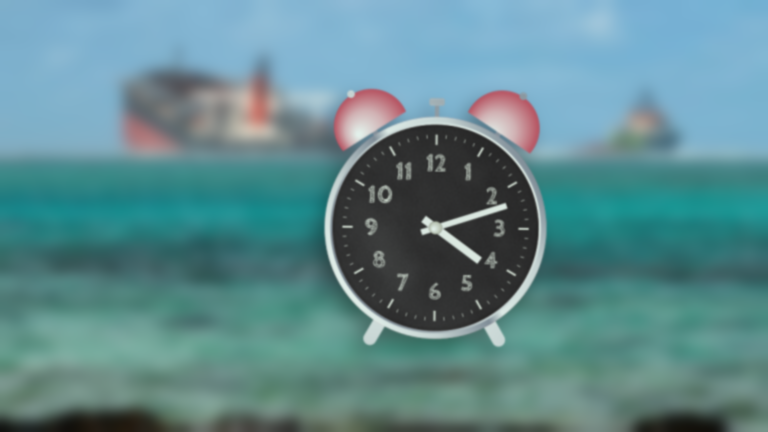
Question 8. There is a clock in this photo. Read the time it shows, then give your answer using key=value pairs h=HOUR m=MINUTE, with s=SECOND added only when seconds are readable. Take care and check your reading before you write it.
h=4 m=12
